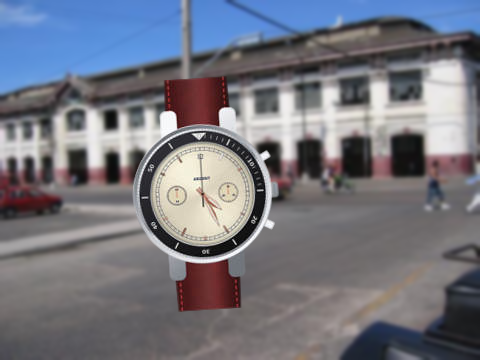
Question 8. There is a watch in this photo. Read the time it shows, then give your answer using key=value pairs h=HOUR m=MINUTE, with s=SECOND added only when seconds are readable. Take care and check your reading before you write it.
h=4 m=26
